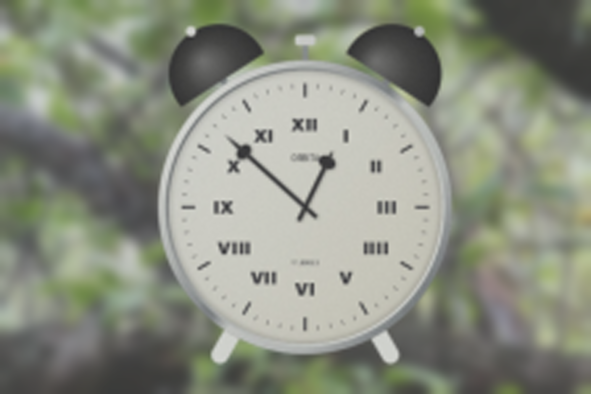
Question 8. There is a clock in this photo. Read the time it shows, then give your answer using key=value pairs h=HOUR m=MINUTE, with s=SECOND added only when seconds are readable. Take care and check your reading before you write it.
h=12 m=52
